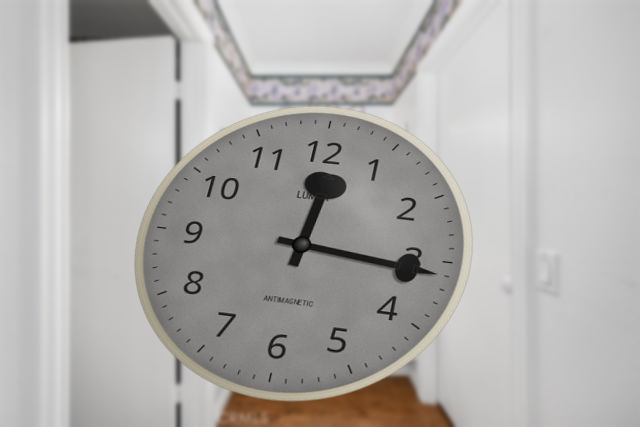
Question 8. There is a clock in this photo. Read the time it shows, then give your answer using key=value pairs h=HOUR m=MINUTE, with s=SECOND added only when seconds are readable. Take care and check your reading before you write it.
h=12 m=16
